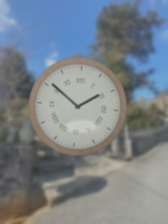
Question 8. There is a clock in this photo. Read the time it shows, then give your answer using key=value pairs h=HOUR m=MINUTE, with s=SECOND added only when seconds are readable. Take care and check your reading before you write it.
h=1 m=51
